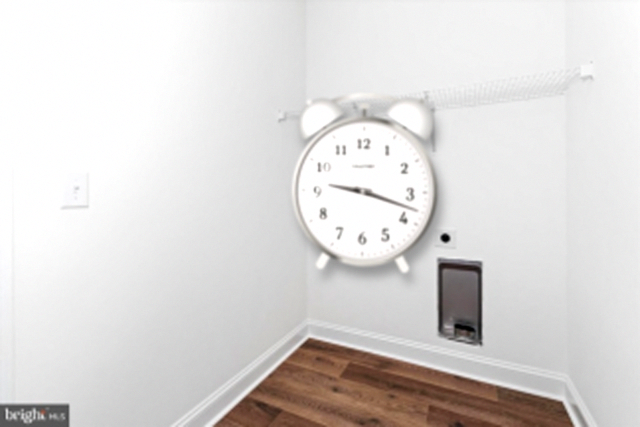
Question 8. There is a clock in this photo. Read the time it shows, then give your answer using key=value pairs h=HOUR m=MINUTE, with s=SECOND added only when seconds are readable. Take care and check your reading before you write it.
h=9 m=18
